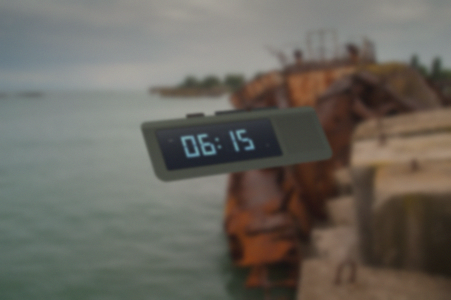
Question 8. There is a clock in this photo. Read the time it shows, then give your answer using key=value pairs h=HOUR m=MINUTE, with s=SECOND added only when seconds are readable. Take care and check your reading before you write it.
h=6 m=15
